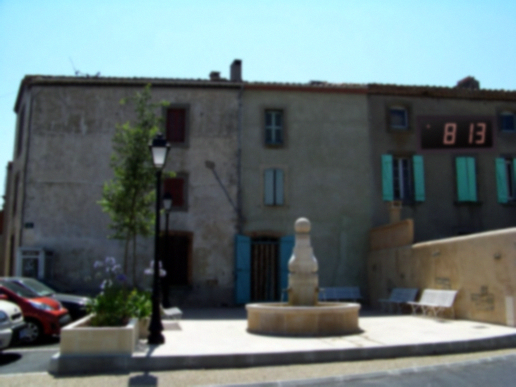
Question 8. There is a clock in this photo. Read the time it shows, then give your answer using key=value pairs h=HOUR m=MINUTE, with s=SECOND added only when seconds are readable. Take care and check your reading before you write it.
h=8 m=13
